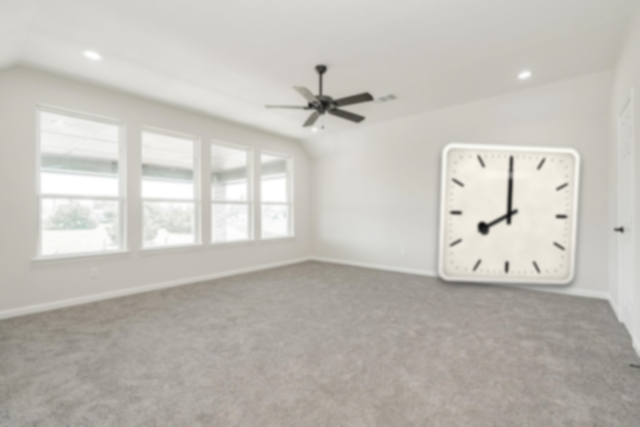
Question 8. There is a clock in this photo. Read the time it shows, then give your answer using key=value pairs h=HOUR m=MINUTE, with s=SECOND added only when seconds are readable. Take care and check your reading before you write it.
h=8 m=0
